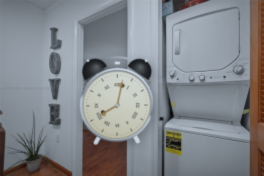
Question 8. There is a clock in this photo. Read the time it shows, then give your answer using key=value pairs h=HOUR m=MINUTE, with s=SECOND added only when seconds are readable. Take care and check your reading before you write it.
h=8 m=2
